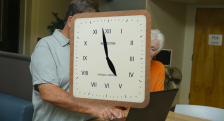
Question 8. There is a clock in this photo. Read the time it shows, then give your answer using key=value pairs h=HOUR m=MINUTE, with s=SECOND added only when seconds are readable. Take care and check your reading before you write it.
h=4 m=58
